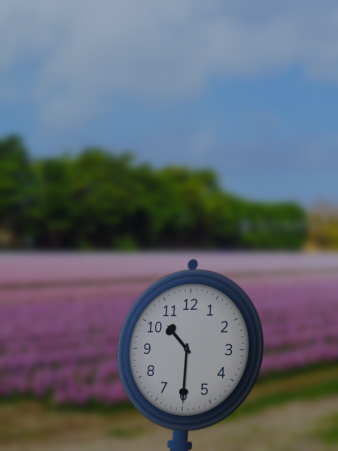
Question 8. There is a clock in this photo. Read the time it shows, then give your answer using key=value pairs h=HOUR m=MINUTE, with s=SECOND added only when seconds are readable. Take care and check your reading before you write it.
h=10 m=30
